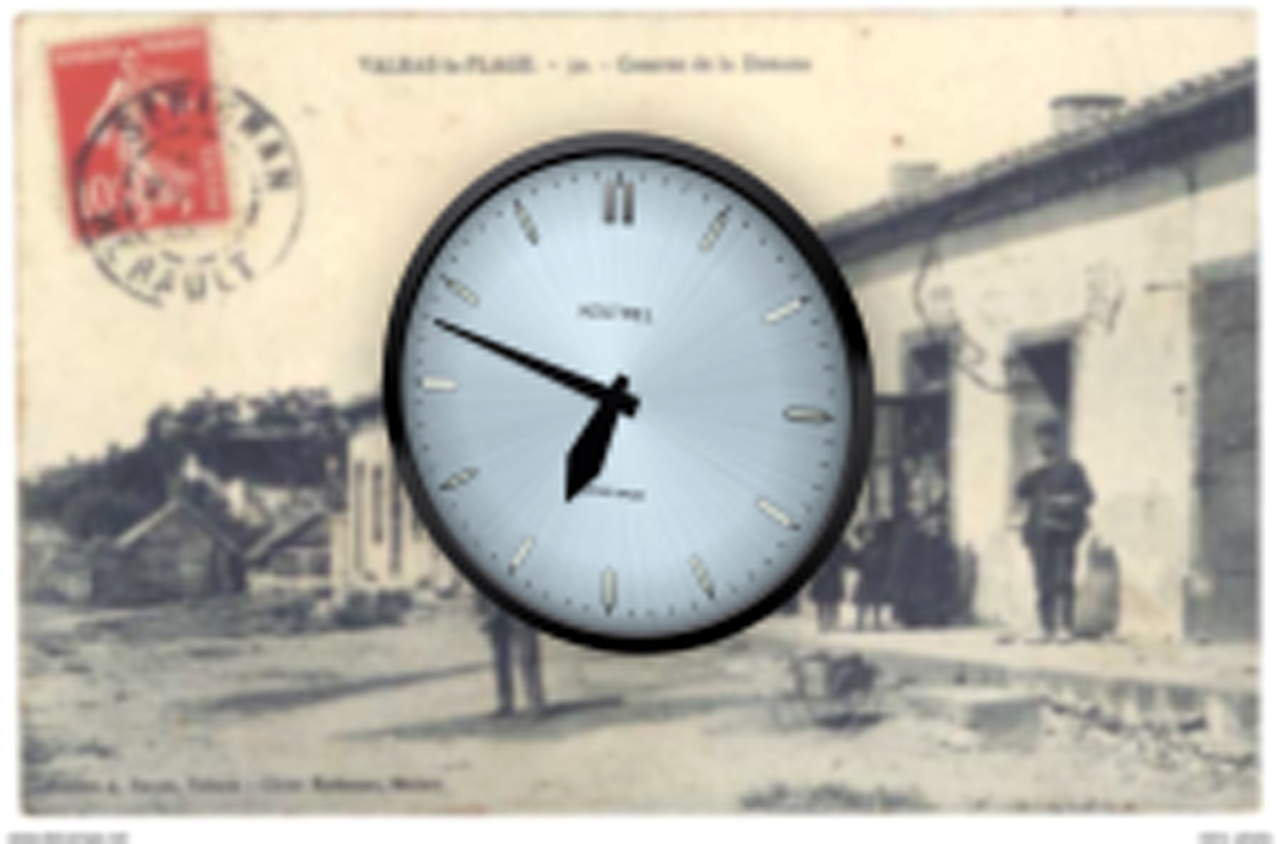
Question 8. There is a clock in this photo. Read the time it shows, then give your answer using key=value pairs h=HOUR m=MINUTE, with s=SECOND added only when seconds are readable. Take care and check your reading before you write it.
h=6 m=48
